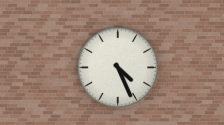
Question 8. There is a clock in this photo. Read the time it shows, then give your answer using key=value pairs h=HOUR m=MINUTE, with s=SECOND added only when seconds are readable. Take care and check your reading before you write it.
h=4 m=26
